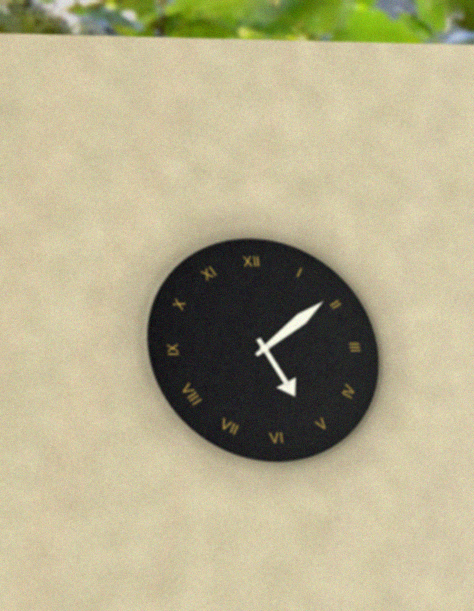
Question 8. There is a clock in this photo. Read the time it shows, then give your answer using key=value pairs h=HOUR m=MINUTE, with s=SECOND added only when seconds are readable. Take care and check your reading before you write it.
h=5 m=9
